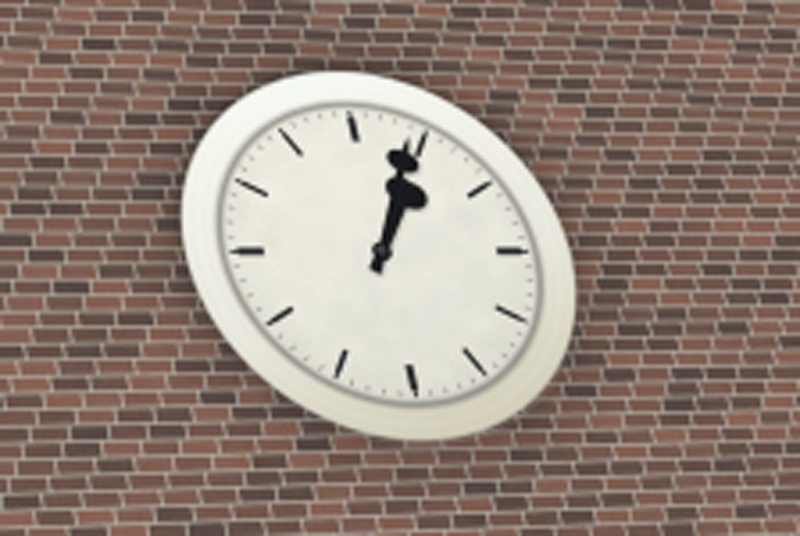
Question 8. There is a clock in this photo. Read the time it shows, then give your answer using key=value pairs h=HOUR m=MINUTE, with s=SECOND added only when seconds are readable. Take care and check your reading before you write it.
h=1 m=4
